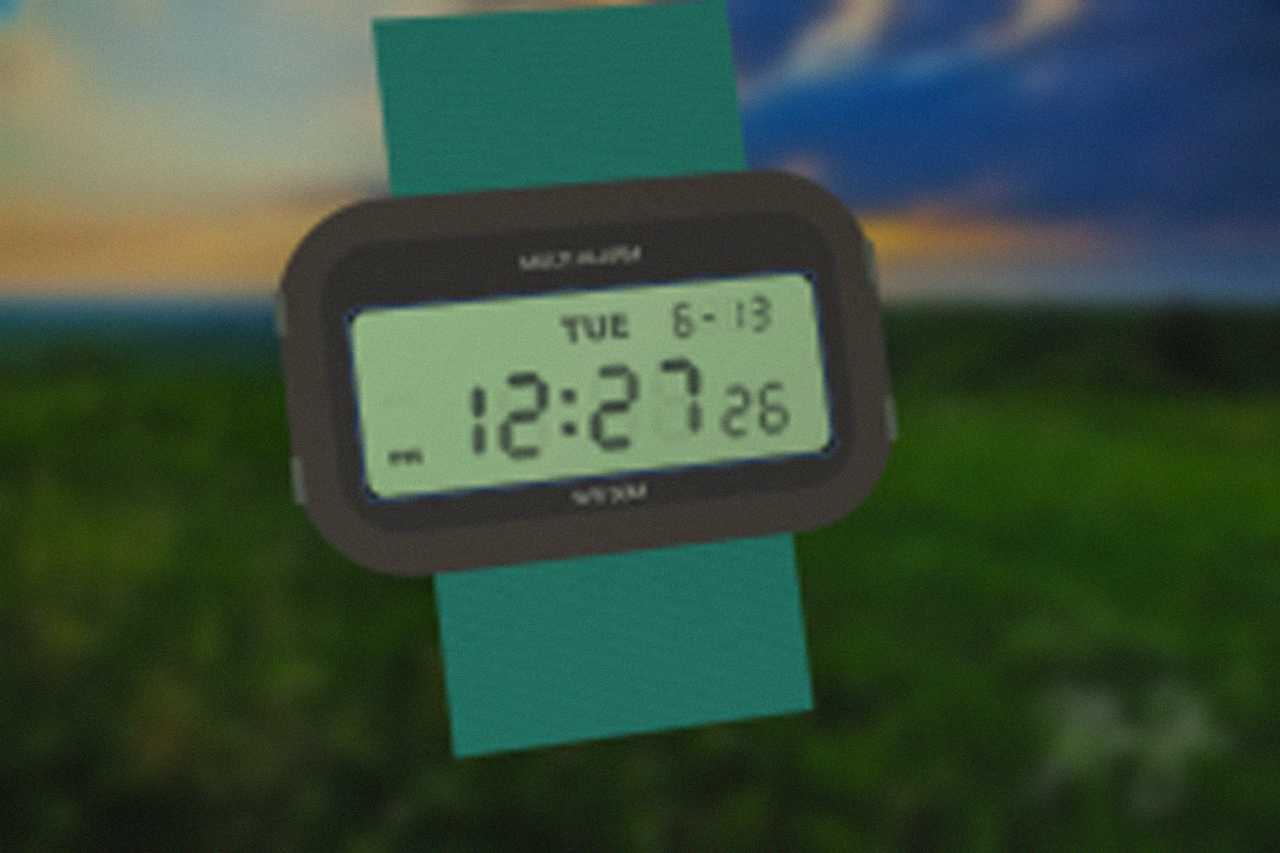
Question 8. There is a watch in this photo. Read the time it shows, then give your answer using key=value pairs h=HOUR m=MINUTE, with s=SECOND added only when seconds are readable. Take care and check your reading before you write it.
h=12 m=27 s=26
